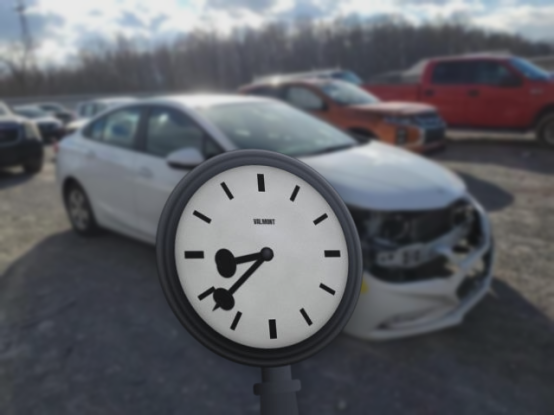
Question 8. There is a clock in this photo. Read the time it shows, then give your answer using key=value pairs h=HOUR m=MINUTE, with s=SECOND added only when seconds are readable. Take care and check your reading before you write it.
h=8 m=38
